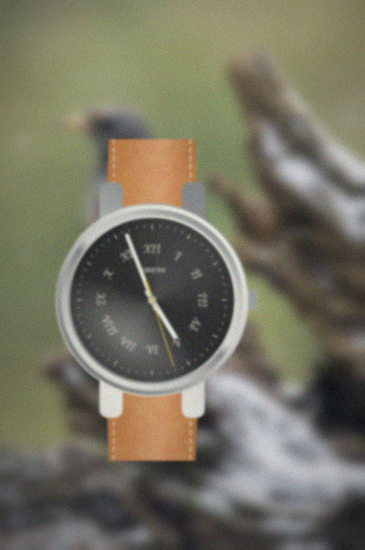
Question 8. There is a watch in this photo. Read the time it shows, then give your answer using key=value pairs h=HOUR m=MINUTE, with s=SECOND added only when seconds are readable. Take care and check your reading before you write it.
h=4 m=56 s=27
